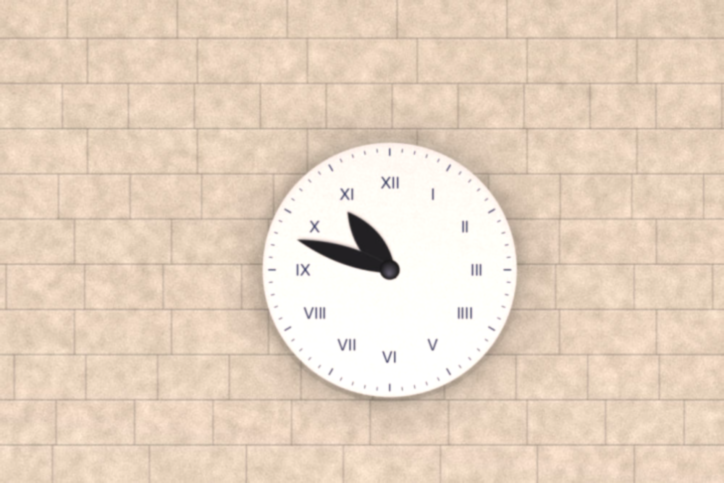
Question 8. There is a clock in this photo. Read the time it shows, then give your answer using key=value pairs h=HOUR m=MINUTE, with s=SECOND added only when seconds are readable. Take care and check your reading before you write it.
h=10 m=48
